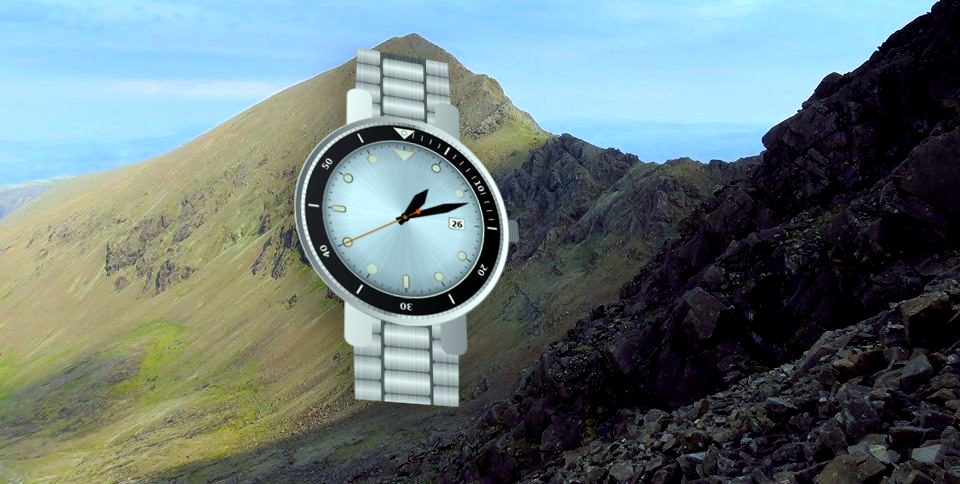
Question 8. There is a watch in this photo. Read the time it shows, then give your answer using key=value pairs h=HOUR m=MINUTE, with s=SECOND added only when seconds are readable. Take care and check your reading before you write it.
h=1 m=11 s=40
